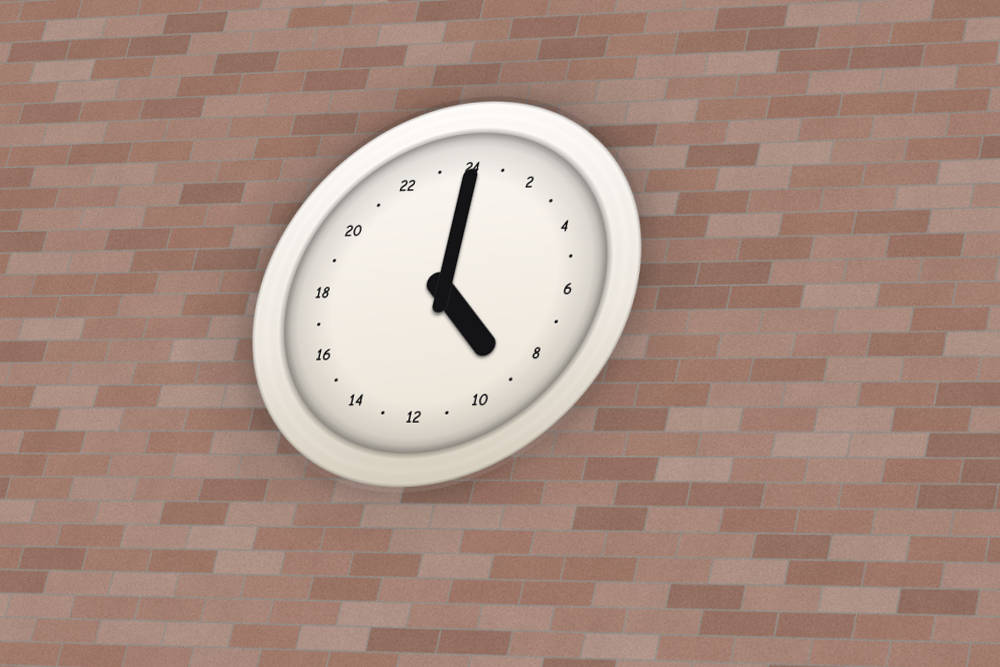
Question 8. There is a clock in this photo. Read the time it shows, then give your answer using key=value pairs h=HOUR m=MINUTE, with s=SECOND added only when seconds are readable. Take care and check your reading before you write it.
h=9 m=0
